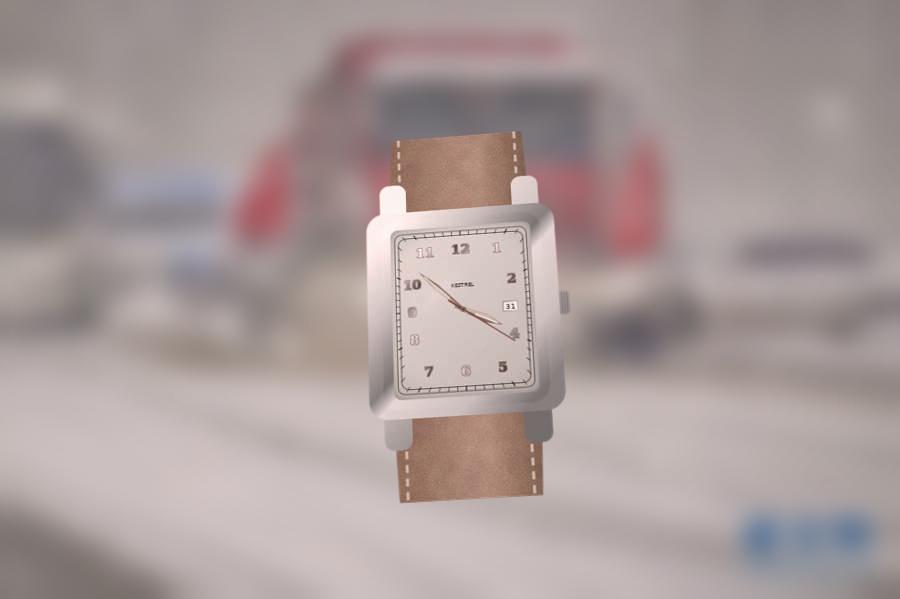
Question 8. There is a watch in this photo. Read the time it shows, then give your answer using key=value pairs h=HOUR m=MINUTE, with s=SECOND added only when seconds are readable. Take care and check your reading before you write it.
h=3 m=52 s=21
